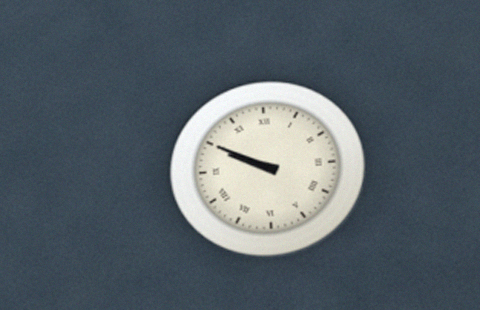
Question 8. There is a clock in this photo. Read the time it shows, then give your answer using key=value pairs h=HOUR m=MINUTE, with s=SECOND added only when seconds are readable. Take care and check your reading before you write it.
h=9 m=50
